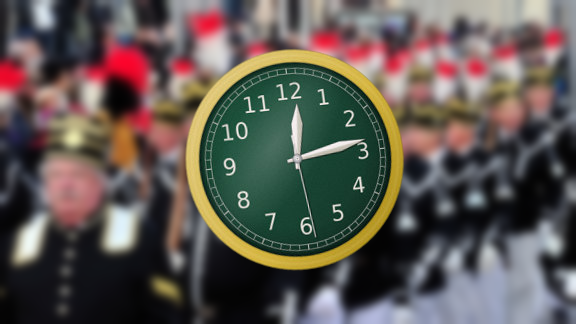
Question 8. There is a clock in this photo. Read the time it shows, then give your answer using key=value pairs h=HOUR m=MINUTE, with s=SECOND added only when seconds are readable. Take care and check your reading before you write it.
h=12 m=13 s=29
